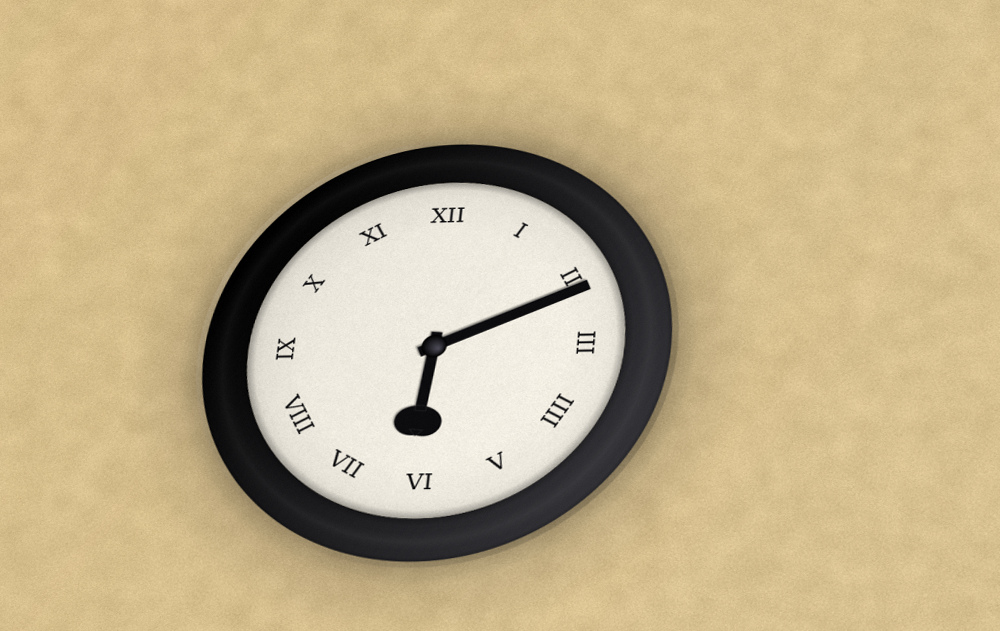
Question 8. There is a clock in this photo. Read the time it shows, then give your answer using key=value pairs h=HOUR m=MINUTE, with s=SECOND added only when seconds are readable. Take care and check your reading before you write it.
h=6 m=11
